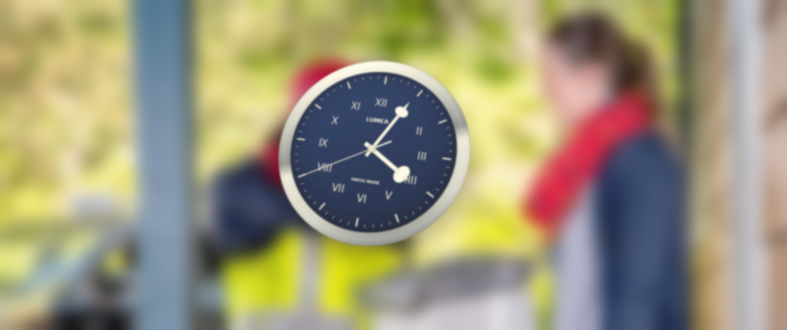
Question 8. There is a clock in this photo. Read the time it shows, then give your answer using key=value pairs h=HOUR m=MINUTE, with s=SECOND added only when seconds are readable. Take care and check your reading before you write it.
h=4 m=4 s=40
